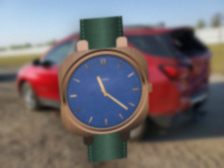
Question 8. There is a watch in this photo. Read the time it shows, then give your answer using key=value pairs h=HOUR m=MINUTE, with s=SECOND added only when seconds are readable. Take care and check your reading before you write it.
h=11 m=22
